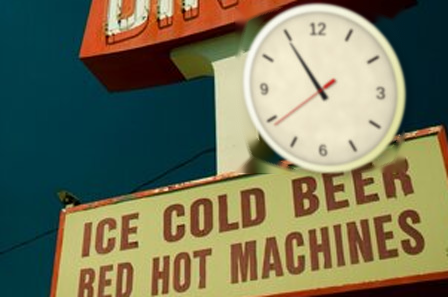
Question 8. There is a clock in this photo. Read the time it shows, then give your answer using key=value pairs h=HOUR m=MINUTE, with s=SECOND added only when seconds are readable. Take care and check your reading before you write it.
h=10 m=54 s=39
